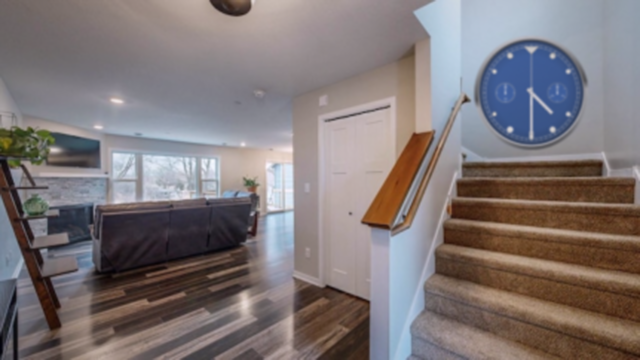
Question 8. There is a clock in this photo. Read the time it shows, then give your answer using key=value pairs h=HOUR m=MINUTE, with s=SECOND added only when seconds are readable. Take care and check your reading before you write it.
h=4 m=30
